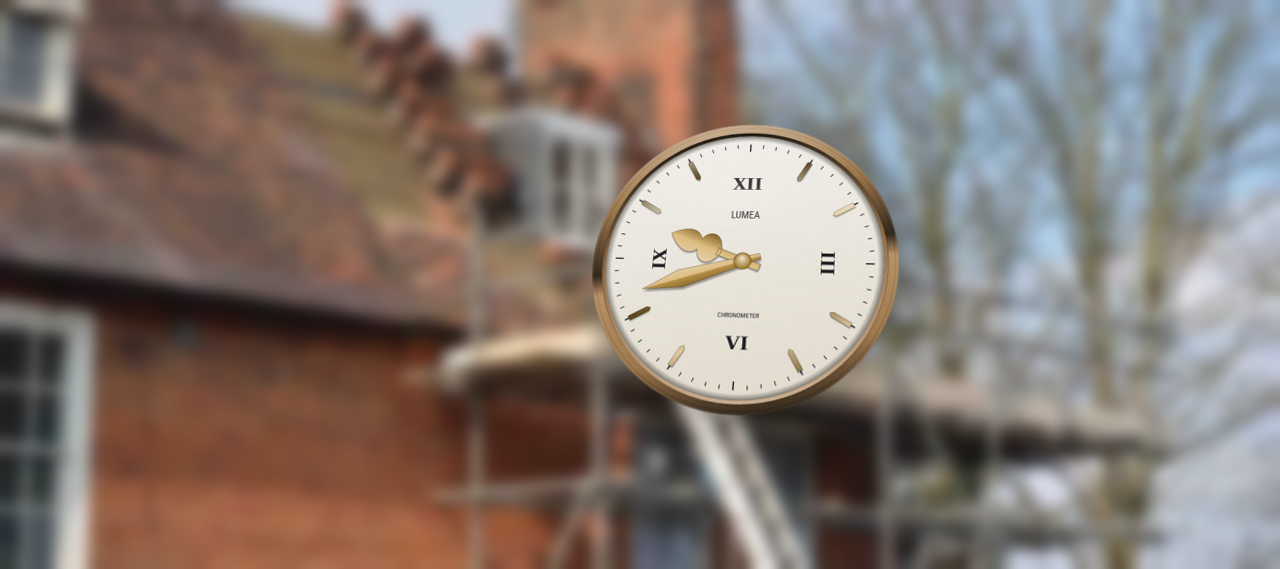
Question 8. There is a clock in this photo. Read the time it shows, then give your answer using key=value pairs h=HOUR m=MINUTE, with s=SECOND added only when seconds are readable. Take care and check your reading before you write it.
h=9 m=42
